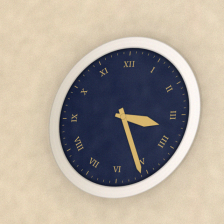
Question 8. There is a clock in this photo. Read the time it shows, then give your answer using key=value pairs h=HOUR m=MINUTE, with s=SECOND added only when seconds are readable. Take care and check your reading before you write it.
h=3 m=26
